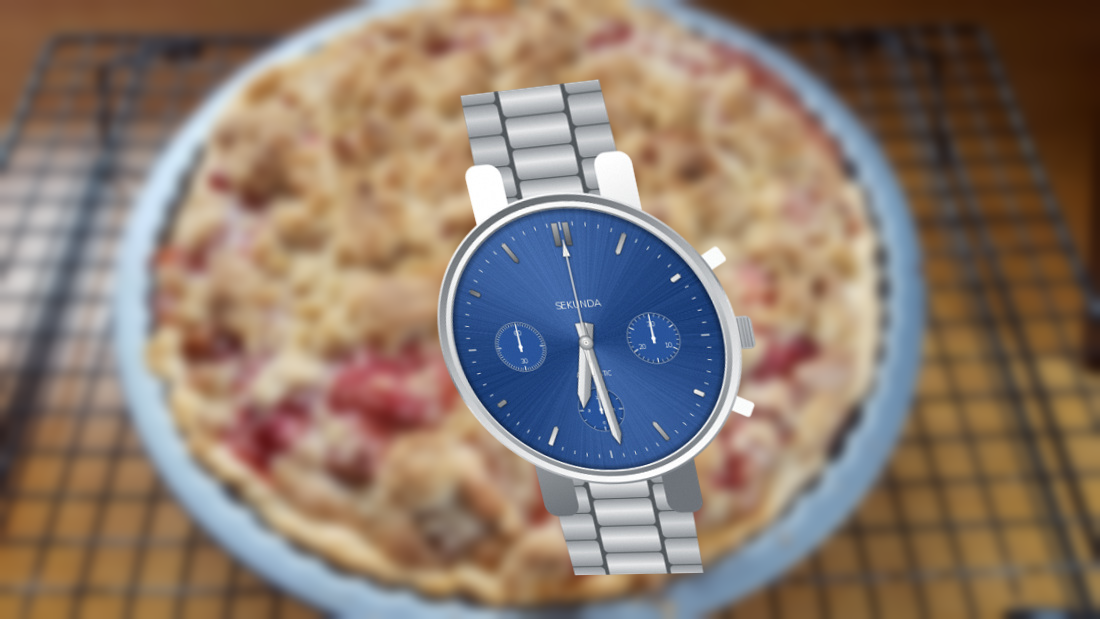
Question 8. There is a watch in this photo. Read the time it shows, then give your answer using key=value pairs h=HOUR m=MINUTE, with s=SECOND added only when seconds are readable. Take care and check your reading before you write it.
h=6 m=29
